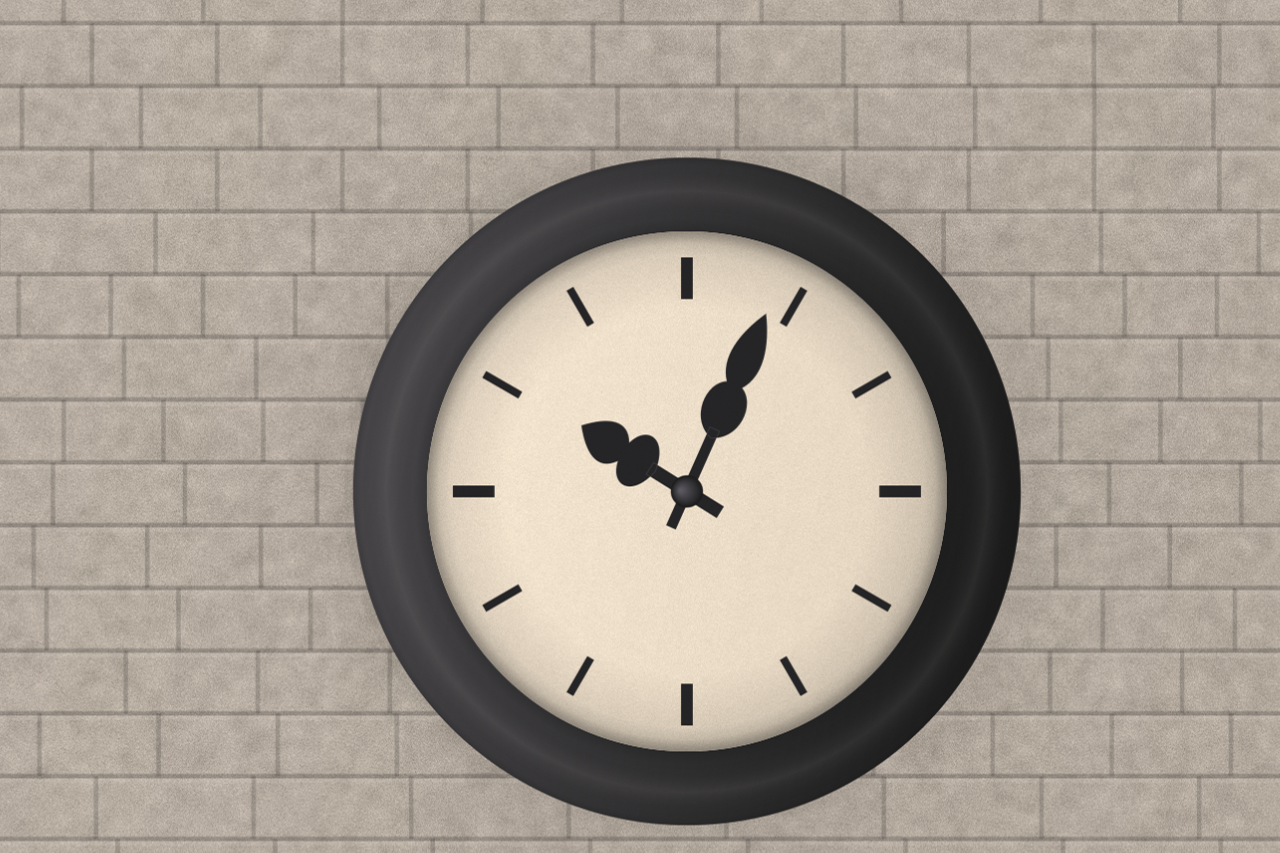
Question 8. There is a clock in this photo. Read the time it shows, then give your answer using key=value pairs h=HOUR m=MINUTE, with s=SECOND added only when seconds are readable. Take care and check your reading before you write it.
h=10 m=4
